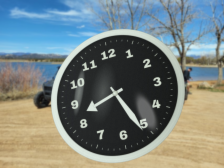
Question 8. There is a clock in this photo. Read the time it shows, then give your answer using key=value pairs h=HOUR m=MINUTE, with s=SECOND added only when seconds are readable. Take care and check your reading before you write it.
h=8 m=26
